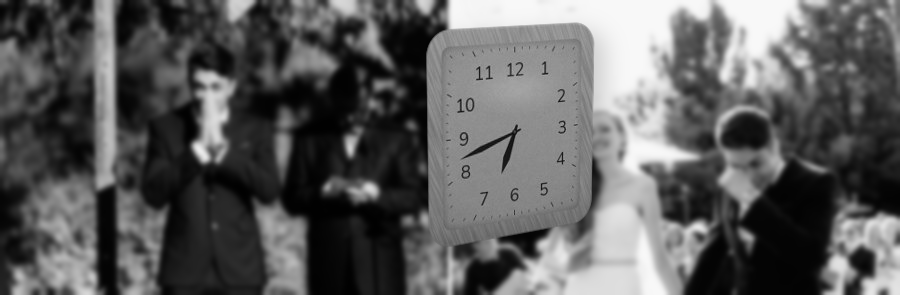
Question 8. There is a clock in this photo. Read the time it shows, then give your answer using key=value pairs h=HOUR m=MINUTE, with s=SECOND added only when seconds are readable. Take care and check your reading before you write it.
h=6 m=42
